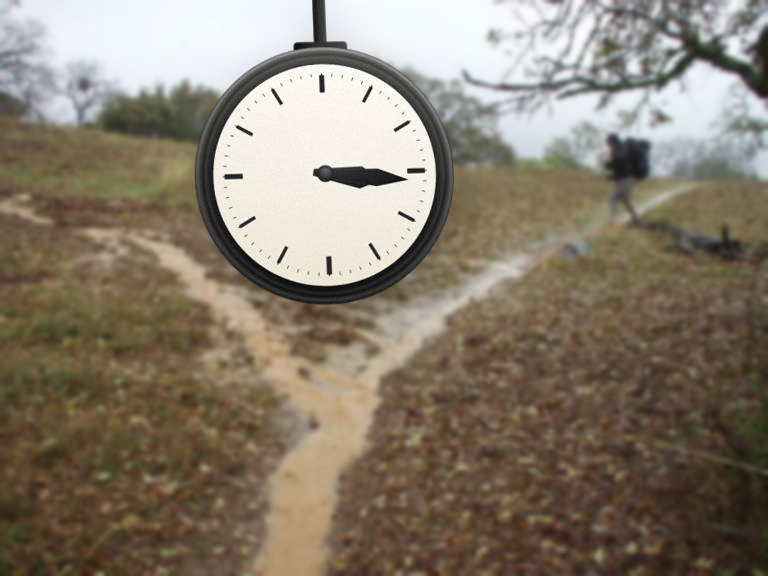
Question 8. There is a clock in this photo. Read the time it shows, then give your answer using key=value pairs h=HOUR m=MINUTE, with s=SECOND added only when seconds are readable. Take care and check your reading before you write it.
h=3 m=16
